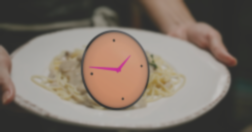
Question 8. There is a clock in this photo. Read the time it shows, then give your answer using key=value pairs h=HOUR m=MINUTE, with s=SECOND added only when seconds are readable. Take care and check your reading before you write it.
h=1 m=47
